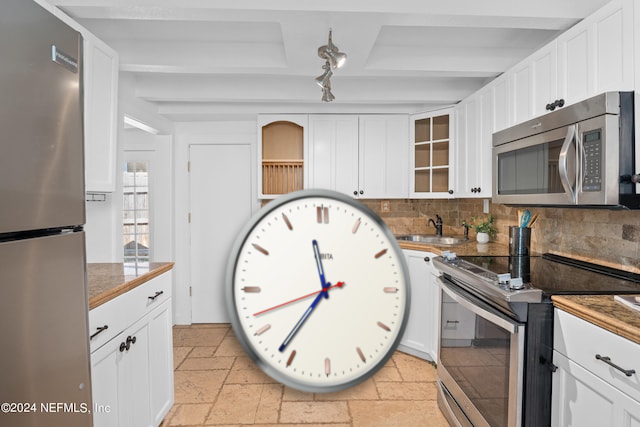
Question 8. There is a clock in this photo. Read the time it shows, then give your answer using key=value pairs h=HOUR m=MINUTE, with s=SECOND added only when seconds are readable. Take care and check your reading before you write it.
h=11 m=36 s=42
